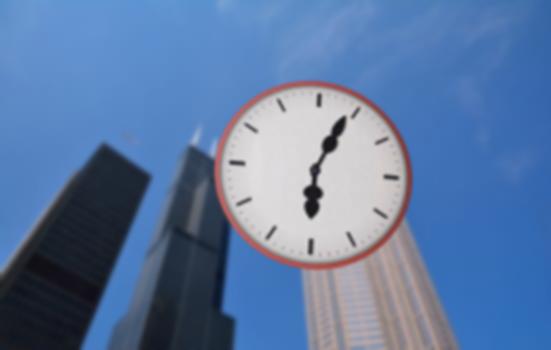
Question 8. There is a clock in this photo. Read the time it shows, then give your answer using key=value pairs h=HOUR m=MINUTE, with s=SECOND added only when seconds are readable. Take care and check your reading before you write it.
h=6 m=4
